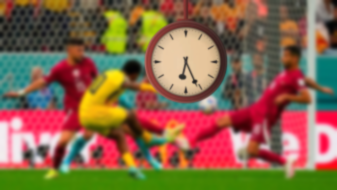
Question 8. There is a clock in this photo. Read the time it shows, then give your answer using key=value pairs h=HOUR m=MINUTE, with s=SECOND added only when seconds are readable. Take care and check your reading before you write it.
h=6 m=26
